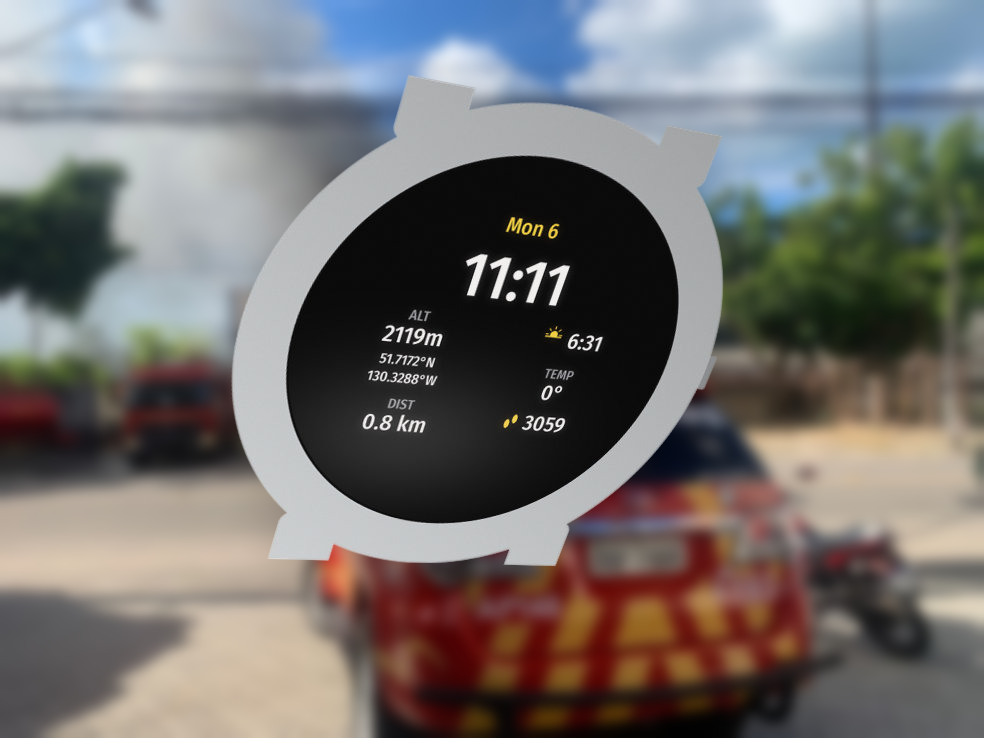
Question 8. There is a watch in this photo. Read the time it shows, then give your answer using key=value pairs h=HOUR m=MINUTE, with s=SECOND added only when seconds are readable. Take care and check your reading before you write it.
h=11 m=11
